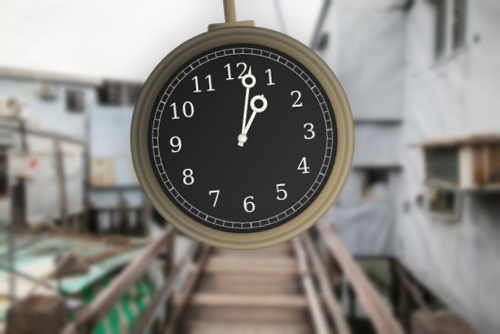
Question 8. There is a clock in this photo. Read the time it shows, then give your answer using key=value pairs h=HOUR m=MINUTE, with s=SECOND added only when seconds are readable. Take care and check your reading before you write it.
h=1 m=2
